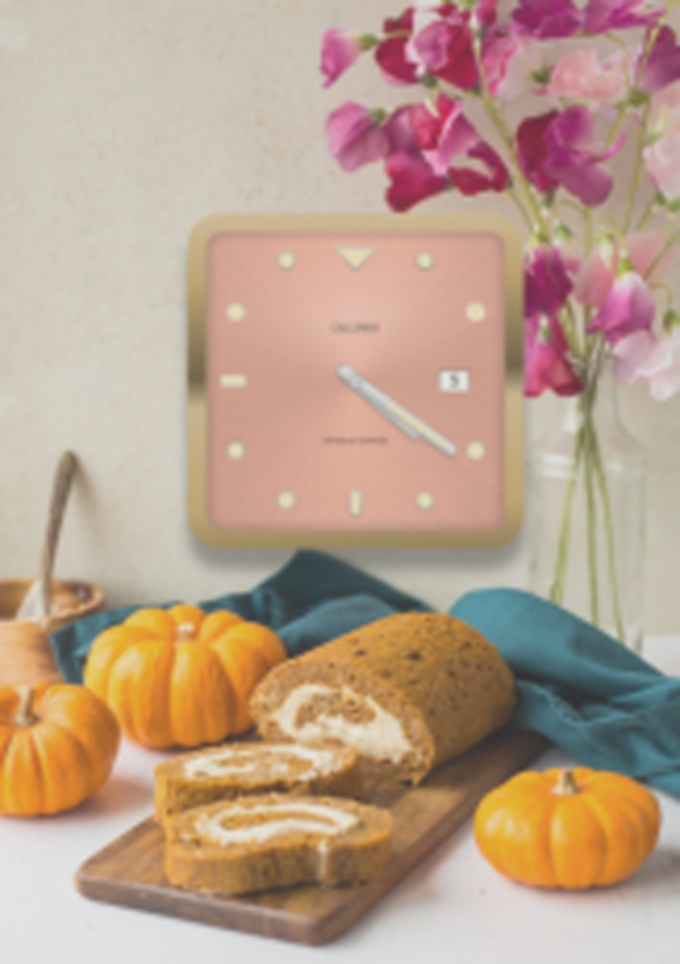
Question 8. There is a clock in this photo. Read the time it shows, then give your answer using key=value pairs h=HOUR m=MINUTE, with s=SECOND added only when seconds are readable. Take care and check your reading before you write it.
h=4 m=21
